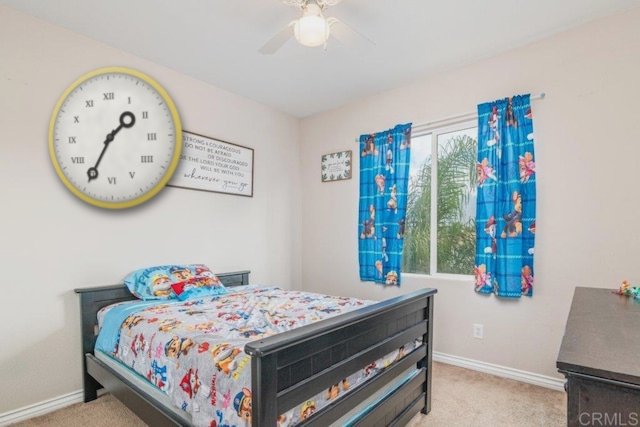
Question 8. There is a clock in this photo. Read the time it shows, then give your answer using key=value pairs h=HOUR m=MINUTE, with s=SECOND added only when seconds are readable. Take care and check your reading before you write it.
h=1 m=35
